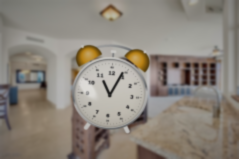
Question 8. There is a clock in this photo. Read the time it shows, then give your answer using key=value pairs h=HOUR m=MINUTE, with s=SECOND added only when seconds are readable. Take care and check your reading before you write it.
h=11 m=4
